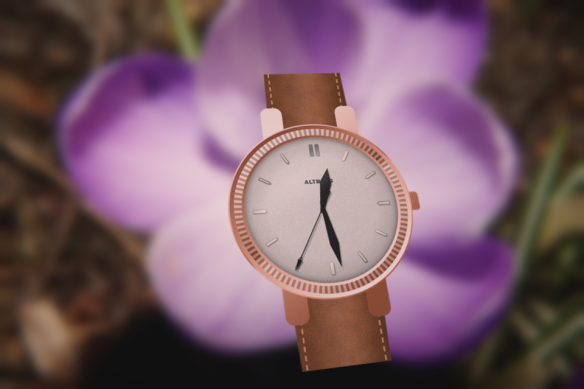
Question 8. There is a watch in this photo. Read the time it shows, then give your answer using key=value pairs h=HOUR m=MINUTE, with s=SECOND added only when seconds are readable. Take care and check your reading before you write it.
h=12 m=28 s=35
